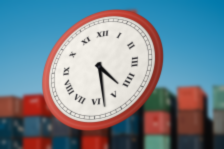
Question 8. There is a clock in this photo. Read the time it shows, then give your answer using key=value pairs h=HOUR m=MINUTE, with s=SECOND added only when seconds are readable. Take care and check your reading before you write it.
h=4 m=28
